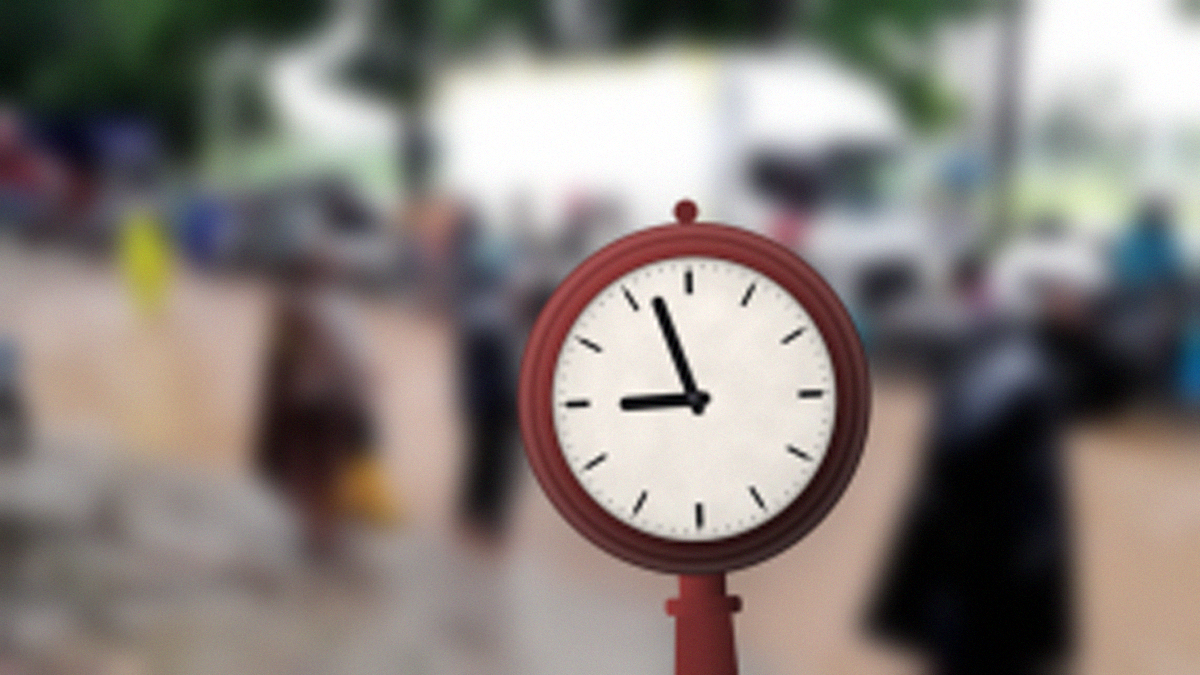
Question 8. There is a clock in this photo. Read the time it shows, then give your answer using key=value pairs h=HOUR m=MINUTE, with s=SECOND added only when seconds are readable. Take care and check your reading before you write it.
h=8 m=57
